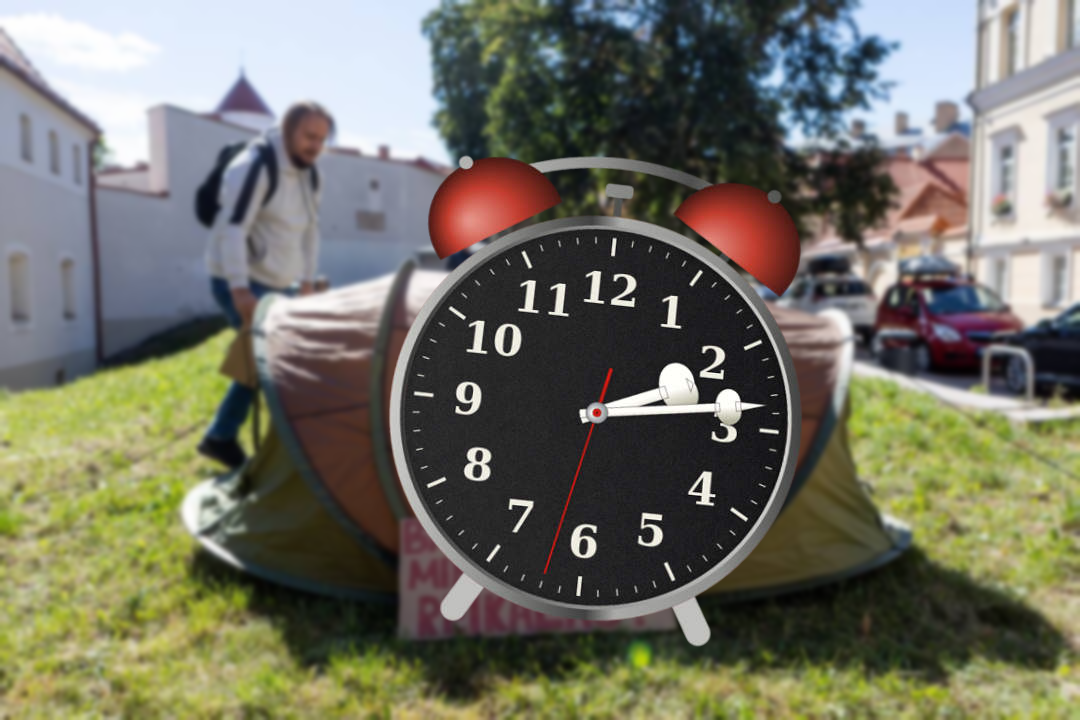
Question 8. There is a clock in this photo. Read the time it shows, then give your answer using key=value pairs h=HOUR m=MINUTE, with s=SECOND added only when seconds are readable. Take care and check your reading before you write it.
h=2 m=13 s=32
